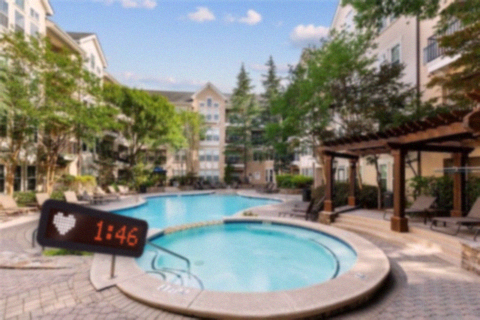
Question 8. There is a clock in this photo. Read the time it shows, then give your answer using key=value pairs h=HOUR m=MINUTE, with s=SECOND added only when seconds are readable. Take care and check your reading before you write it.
h=1 m=46
